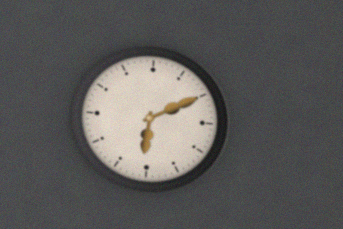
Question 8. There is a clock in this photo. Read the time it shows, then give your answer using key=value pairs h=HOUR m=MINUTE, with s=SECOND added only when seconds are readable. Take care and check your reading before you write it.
h=6 m=10
